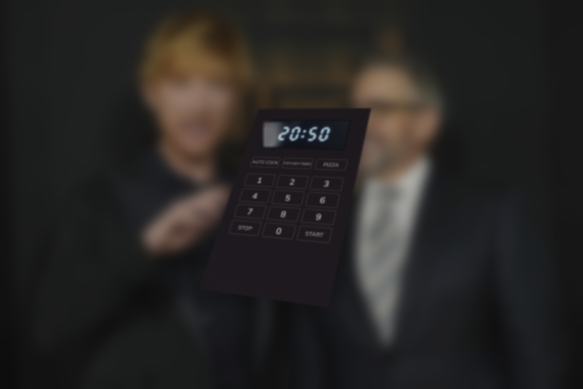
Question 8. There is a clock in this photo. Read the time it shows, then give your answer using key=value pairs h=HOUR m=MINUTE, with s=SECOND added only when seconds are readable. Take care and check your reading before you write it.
h=20 m=50
